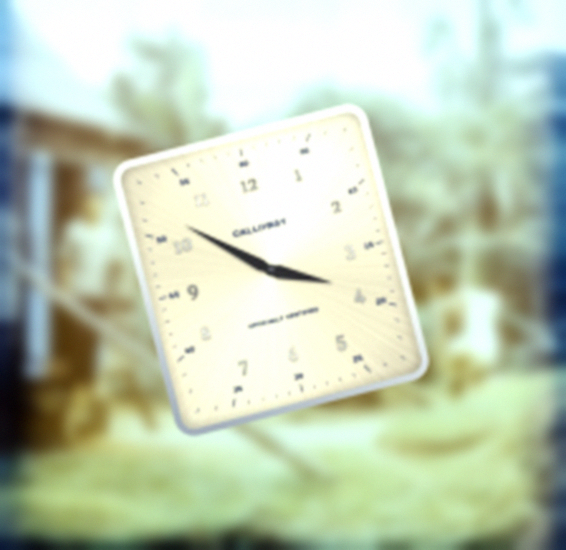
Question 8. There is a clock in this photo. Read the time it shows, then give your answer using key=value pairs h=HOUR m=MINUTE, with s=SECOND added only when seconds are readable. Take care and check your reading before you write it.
h=3 m=52
